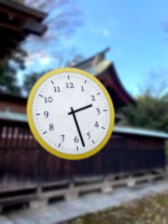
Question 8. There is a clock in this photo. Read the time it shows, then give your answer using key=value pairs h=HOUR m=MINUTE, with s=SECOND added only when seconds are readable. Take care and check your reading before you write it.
h=2 m=28
